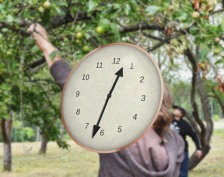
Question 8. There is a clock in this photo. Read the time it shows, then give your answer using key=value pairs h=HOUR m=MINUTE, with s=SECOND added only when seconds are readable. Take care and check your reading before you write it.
h=12 m=32
